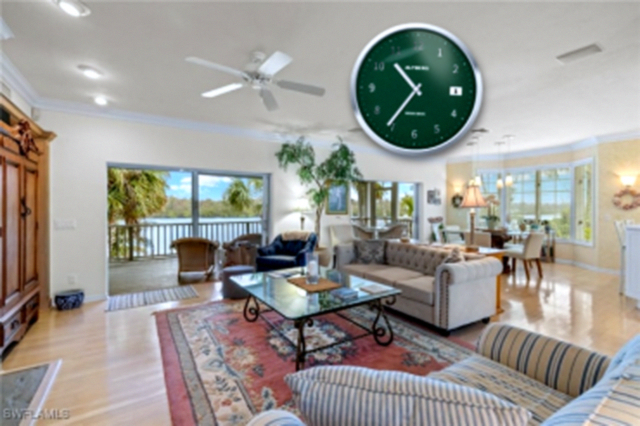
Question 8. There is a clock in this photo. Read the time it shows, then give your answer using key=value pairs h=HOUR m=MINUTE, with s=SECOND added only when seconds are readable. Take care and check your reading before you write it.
h=10 m=36
